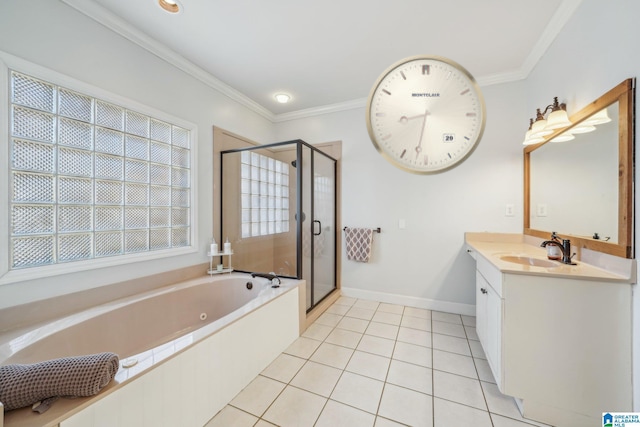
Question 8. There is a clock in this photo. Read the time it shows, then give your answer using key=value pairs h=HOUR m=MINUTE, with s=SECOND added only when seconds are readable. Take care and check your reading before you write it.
h=8 m=32
